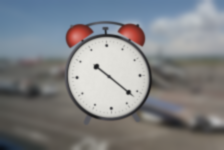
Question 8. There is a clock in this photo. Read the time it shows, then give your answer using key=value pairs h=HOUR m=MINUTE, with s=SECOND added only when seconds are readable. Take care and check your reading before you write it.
h=10 m=22
